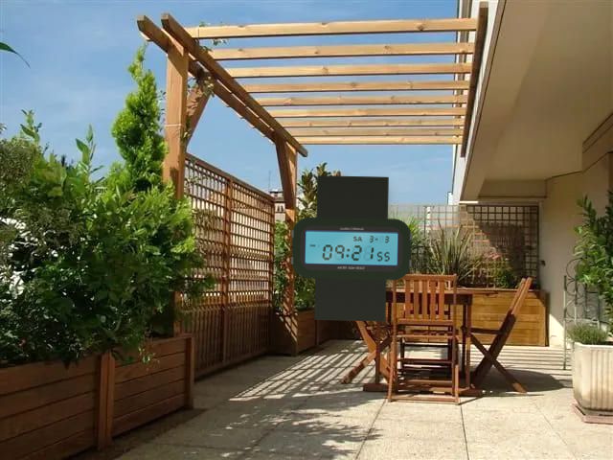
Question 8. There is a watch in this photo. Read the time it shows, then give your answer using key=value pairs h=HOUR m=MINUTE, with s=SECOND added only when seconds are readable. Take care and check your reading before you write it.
h=9 m=21 s=55
